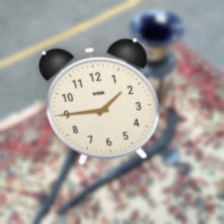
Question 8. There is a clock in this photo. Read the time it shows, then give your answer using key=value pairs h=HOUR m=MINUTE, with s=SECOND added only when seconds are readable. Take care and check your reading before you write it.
h=1 m=45
